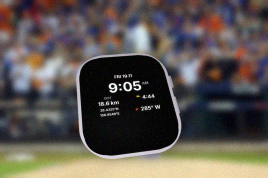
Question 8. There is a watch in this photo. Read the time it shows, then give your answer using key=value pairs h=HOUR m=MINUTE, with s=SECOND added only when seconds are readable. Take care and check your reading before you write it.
h=9 m=5
